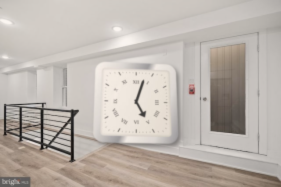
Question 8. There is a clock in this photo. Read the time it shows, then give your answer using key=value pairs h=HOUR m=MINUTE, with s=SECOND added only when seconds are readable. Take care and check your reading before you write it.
h=5 m=3
